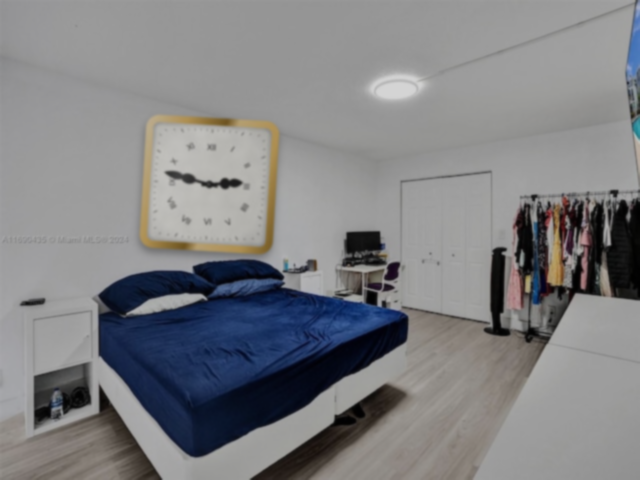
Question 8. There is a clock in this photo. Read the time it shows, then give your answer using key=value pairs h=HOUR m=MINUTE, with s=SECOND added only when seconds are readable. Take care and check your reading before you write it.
h=2 m=47
